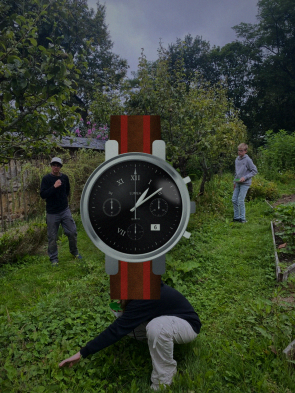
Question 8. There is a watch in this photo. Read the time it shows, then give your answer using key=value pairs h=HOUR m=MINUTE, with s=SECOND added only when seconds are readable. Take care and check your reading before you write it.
h=1 m=9
